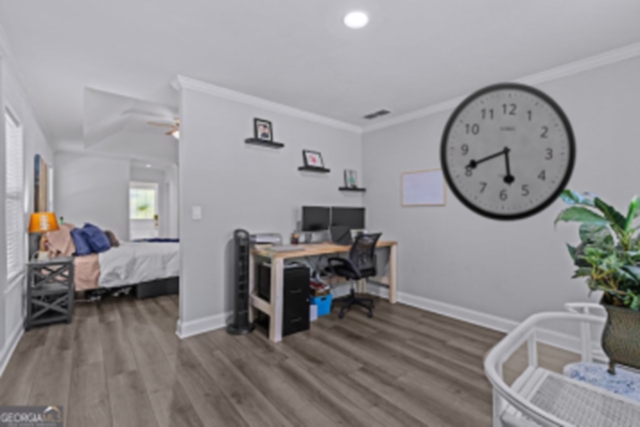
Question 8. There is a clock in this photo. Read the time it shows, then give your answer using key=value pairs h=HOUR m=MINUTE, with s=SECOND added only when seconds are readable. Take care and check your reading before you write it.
h=5 m=41
